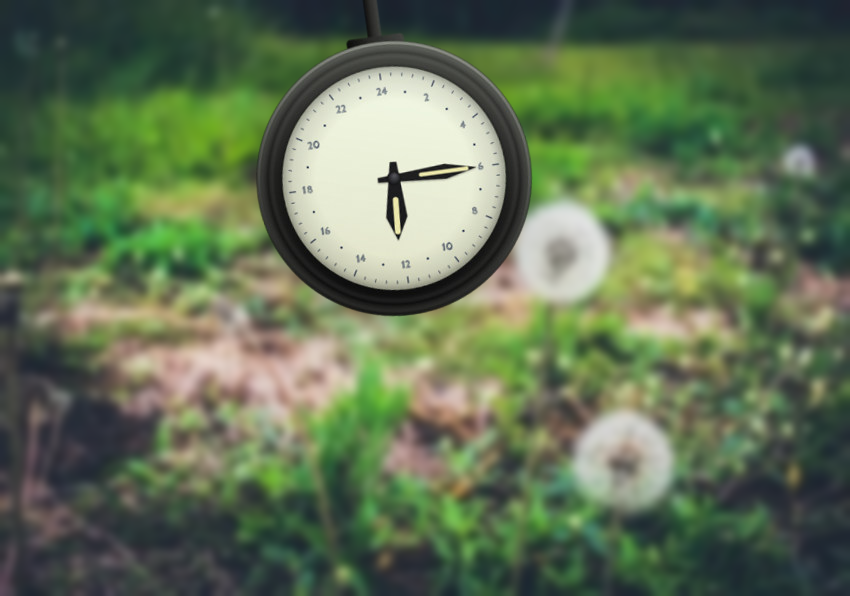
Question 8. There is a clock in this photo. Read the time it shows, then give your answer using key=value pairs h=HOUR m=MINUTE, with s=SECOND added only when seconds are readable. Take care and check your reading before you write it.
h=12 m=15
